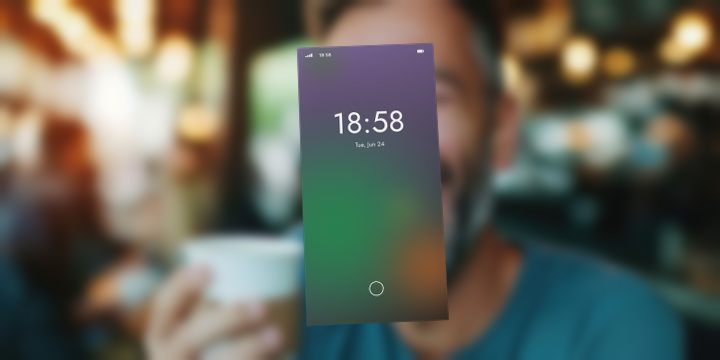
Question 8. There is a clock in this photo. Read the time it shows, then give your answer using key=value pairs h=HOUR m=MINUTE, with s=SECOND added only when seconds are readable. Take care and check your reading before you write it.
h=18 m=58
